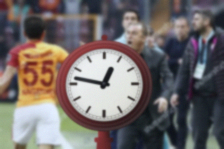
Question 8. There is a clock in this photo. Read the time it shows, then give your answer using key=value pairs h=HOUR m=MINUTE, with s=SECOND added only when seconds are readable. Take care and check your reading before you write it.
h=12 m=47
